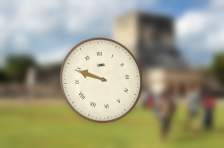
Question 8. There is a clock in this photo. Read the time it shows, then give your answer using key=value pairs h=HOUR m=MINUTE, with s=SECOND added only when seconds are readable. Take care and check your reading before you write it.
h=9 m=49
